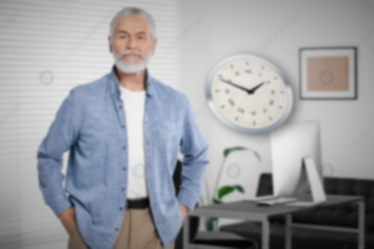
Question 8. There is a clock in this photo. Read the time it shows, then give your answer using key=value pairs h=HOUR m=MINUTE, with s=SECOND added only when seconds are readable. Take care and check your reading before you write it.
h=1 m=49
